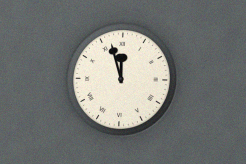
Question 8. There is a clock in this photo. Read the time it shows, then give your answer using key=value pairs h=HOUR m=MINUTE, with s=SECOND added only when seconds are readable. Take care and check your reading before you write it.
h=11 m=57
